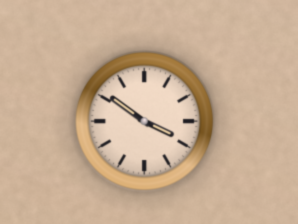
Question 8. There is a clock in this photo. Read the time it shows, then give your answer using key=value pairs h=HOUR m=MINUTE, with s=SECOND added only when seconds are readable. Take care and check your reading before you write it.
h=3 m=51
